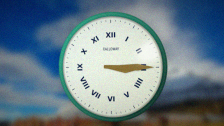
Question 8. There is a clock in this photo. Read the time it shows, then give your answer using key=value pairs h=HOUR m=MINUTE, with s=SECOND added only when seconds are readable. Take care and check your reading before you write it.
h=3 m=15
